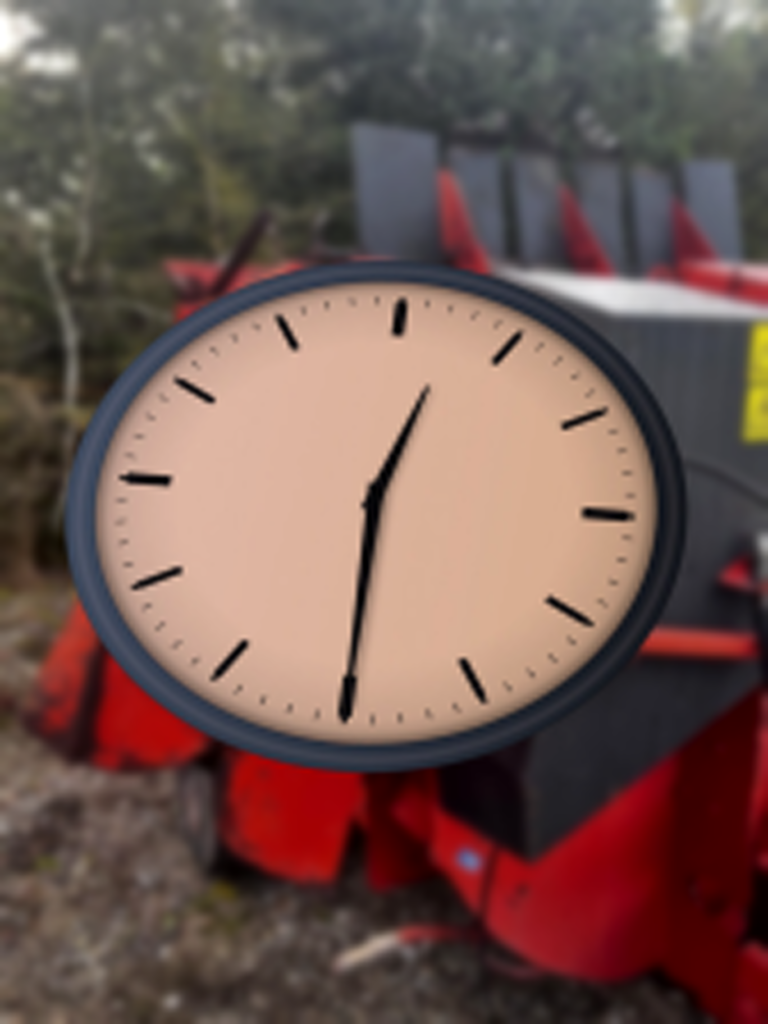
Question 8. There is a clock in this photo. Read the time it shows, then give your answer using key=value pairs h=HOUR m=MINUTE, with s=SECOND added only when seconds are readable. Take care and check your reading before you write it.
h=12 m=30
